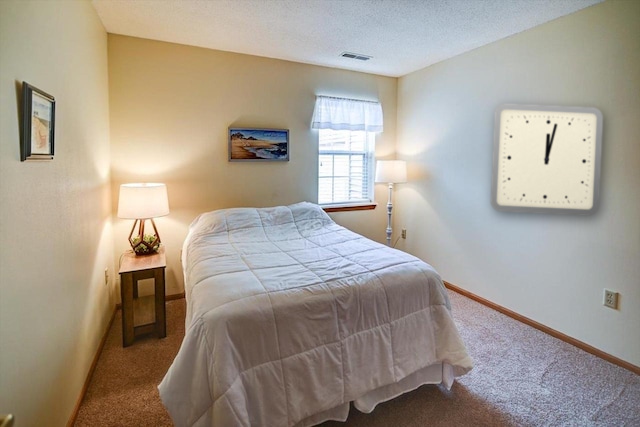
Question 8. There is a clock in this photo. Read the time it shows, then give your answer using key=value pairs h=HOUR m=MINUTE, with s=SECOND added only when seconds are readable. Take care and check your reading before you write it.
h=12 m=2
